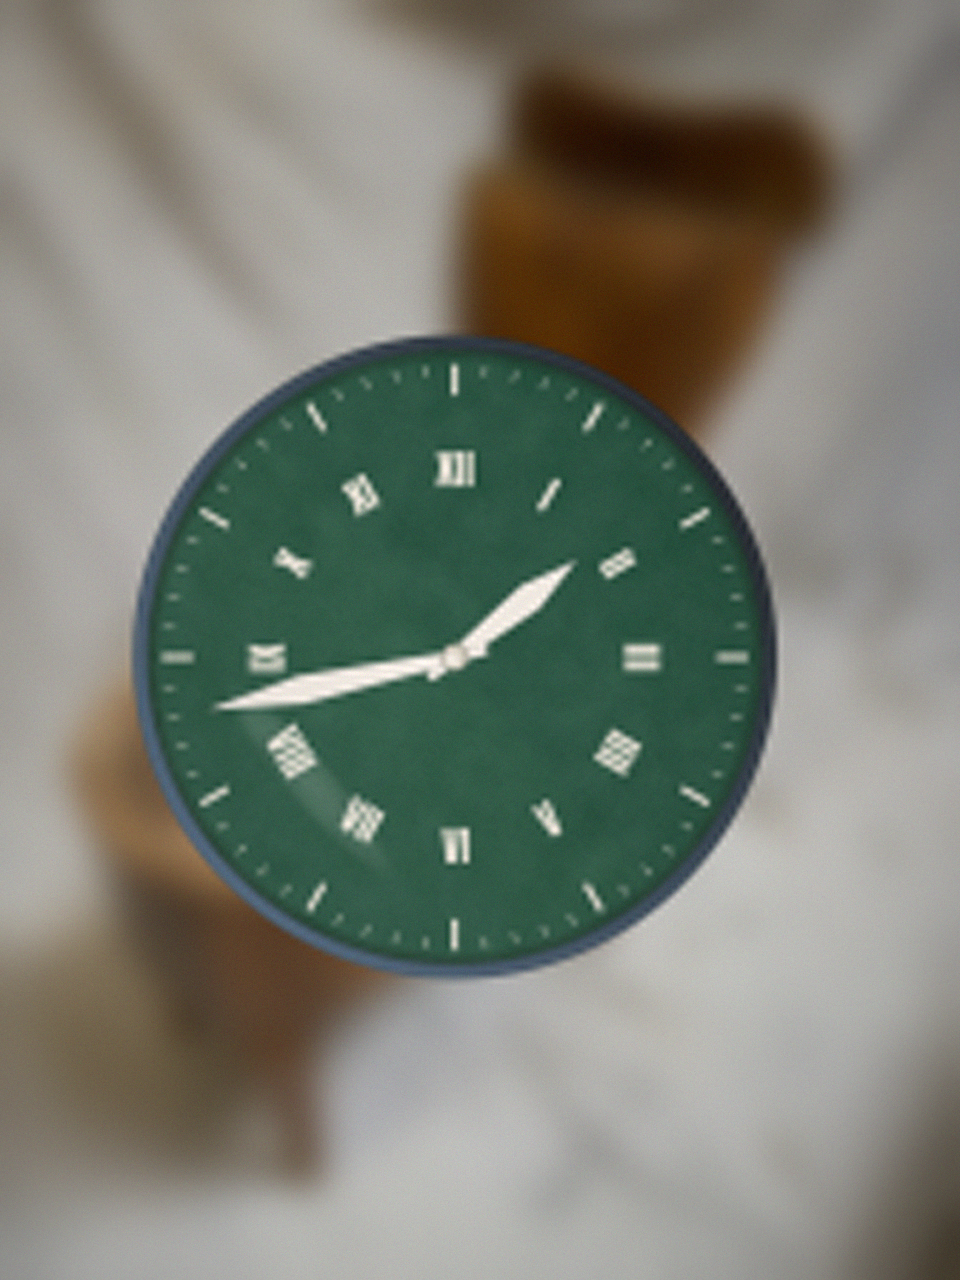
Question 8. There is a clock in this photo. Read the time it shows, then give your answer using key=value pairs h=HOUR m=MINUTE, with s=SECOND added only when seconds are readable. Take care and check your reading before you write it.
h=1 m=43
